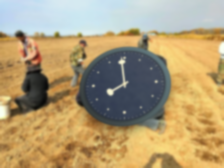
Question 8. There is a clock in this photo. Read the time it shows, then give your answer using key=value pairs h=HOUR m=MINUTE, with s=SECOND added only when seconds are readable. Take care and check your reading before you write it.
h=7 m=59
